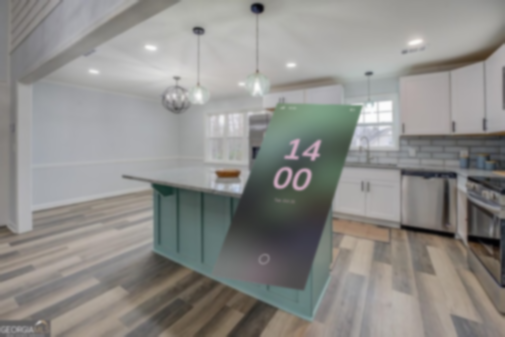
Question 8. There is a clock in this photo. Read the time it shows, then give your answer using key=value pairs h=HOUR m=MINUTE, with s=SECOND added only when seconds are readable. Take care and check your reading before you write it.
h=14 m=0
